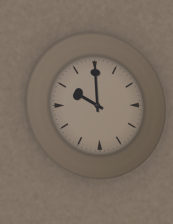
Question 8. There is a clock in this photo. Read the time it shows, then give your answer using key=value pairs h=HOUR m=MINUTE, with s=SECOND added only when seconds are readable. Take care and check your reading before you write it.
h=10 m=0
